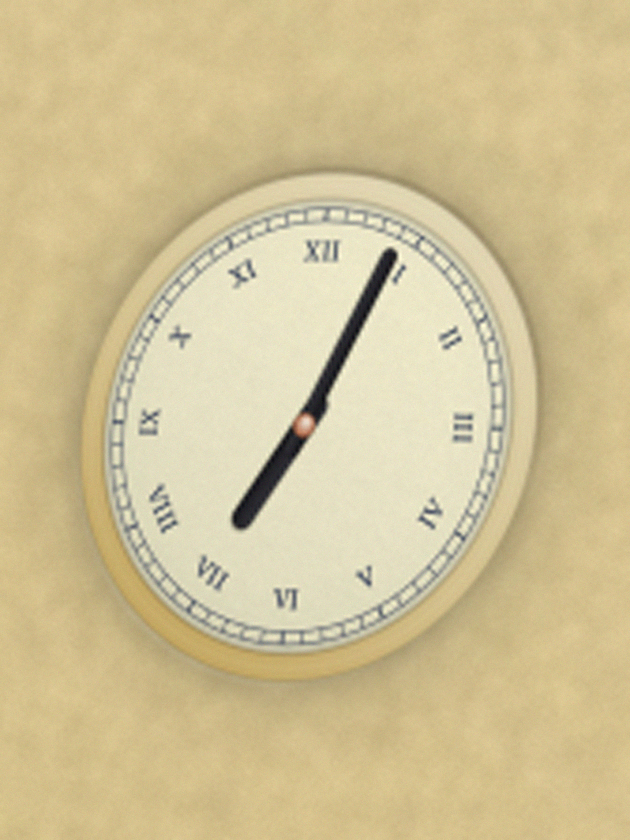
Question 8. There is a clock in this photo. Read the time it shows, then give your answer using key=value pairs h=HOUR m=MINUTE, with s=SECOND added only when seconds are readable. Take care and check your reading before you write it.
h=7 m=4
